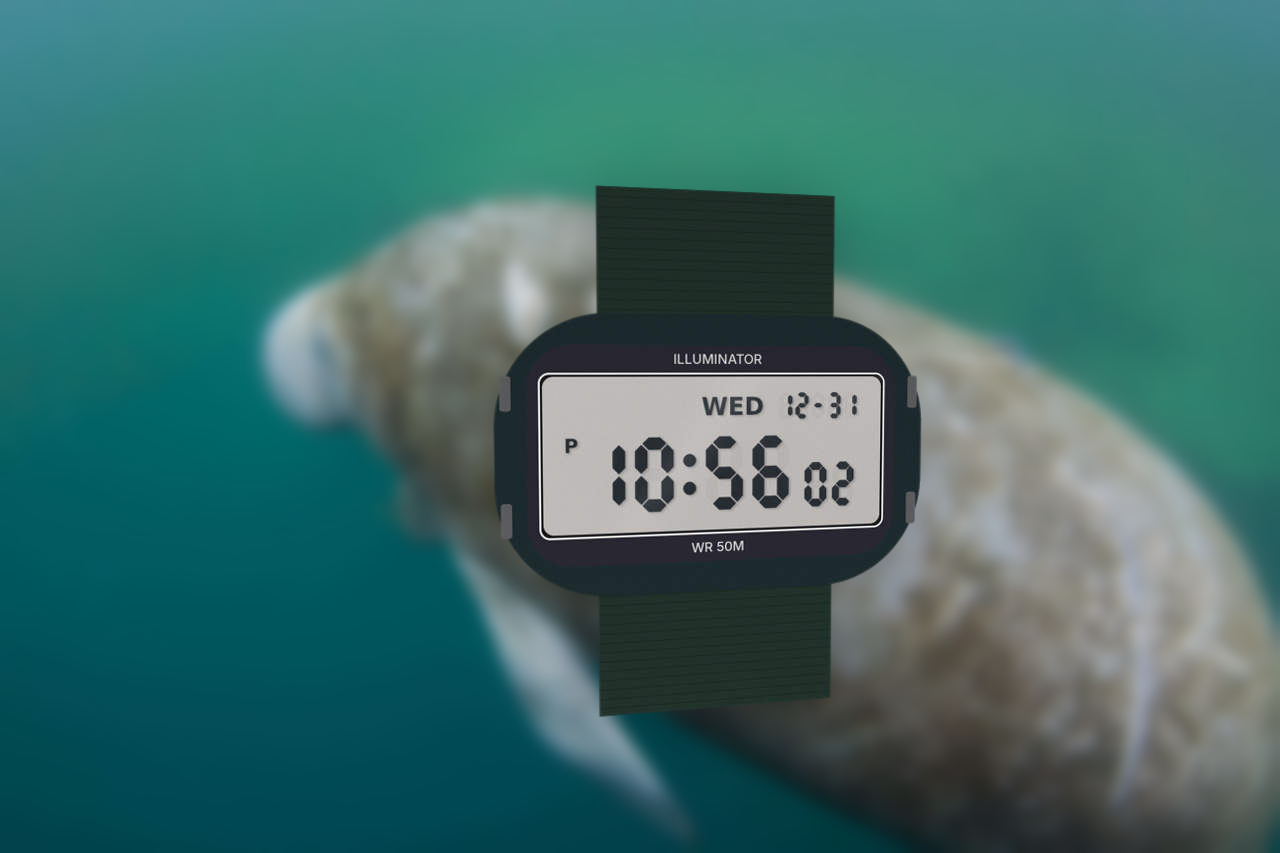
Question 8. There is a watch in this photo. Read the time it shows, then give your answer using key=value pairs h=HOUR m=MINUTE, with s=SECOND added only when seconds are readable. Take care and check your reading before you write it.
h=10 m=56 s=2
